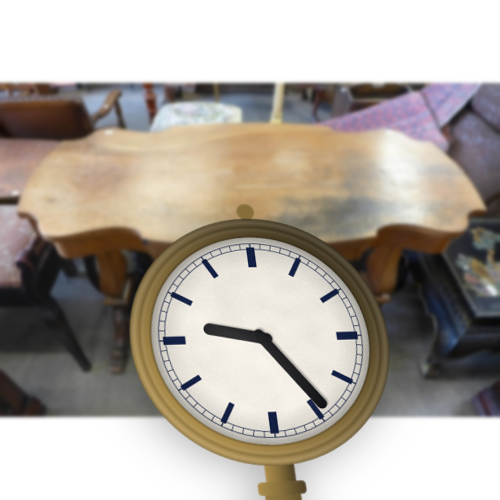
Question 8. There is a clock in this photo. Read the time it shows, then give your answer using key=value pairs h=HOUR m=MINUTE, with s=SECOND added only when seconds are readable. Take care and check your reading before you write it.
h=9 m=24
